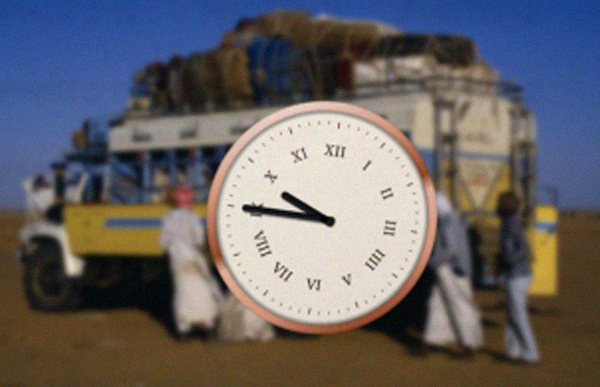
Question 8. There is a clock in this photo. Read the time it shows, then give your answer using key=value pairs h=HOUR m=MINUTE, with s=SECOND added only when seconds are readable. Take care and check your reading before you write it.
h=9 m=45
